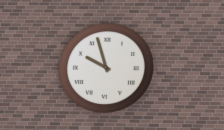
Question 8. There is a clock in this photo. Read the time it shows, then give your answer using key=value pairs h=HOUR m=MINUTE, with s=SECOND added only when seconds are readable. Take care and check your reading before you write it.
h=9 m=57
